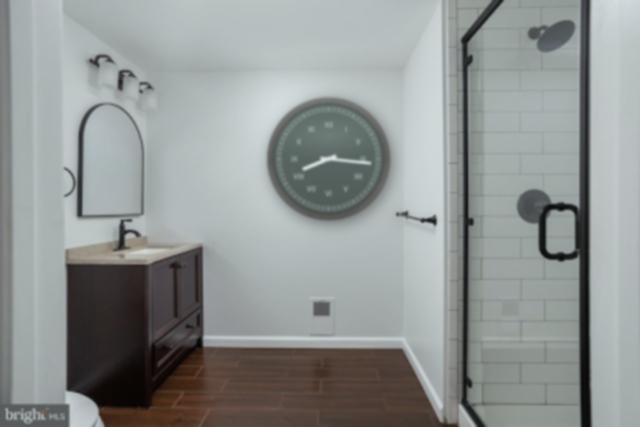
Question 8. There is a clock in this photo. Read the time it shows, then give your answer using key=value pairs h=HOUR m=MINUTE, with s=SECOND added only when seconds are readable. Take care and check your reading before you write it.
h=8 m=16
